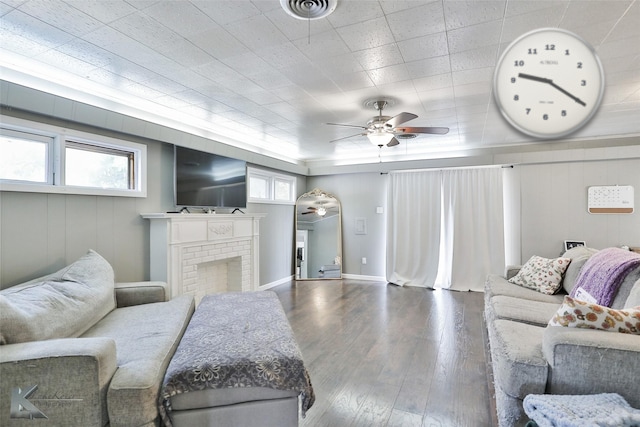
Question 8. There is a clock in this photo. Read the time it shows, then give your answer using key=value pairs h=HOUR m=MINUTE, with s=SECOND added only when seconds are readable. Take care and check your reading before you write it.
h=9 m=20
